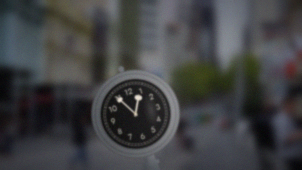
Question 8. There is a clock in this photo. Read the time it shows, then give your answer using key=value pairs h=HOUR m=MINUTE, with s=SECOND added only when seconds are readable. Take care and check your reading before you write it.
h=12 m=55
